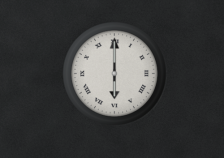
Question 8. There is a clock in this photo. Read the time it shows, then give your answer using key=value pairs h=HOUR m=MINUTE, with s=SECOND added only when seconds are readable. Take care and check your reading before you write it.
h=6 m=0
